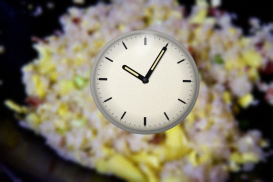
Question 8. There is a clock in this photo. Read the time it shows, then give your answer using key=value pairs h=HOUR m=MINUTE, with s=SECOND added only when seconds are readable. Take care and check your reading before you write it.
h=10 m=5
